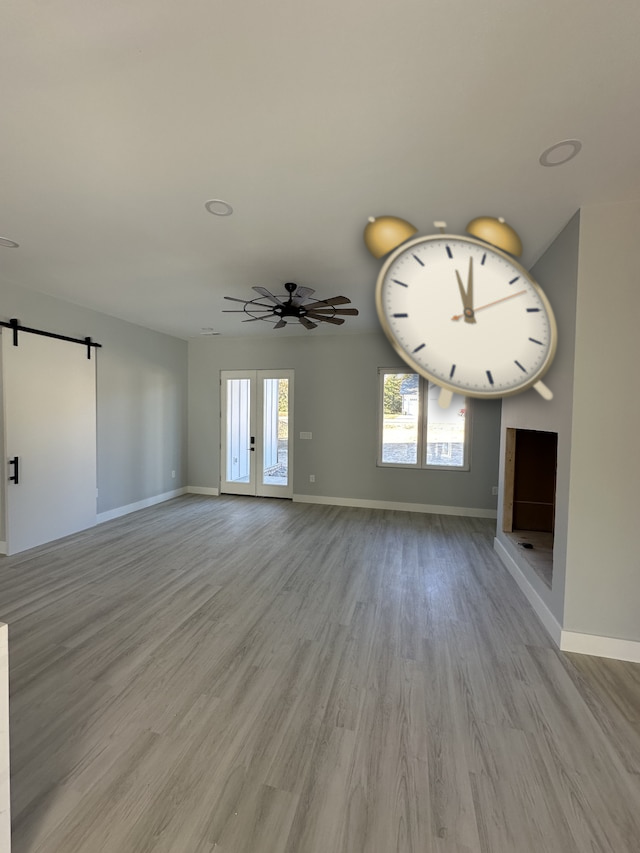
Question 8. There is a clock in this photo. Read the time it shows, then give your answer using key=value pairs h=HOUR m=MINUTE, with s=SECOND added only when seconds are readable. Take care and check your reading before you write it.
h=12 m=3 s=12
